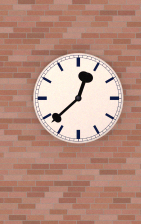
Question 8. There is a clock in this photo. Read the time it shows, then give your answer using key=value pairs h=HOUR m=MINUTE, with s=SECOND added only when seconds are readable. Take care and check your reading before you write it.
h=12 m=38
